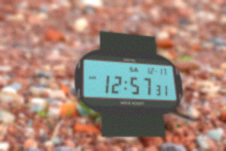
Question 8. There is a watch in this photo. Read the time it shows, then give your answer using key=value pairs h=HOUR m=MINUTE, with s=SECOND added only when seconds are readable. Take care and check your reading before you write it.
h=12 m=57 s=31
